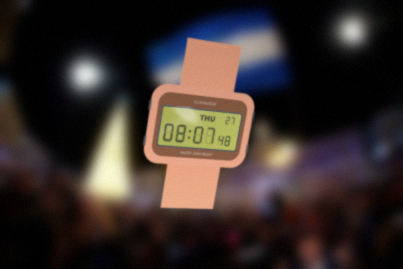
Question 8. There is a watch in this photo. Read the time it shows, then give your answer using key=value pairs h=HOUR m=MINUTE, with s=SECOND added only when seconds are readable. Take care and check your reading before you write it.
h=8 m=7 s=48
